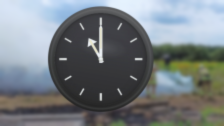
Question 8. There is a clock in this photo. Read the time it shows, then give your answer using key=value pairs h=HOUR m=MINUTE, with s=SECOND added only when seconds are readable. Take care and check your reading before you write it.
h=11 m=0
